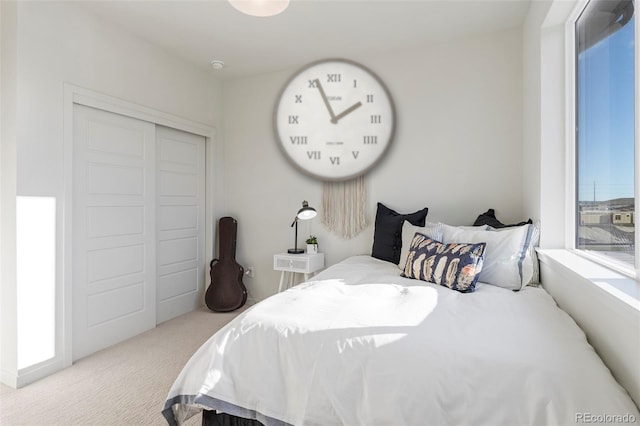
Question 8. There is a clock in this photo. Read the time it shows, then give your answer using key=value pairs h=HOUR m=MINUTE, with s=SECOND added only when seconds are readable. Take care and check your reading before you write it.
h=1 m=56
